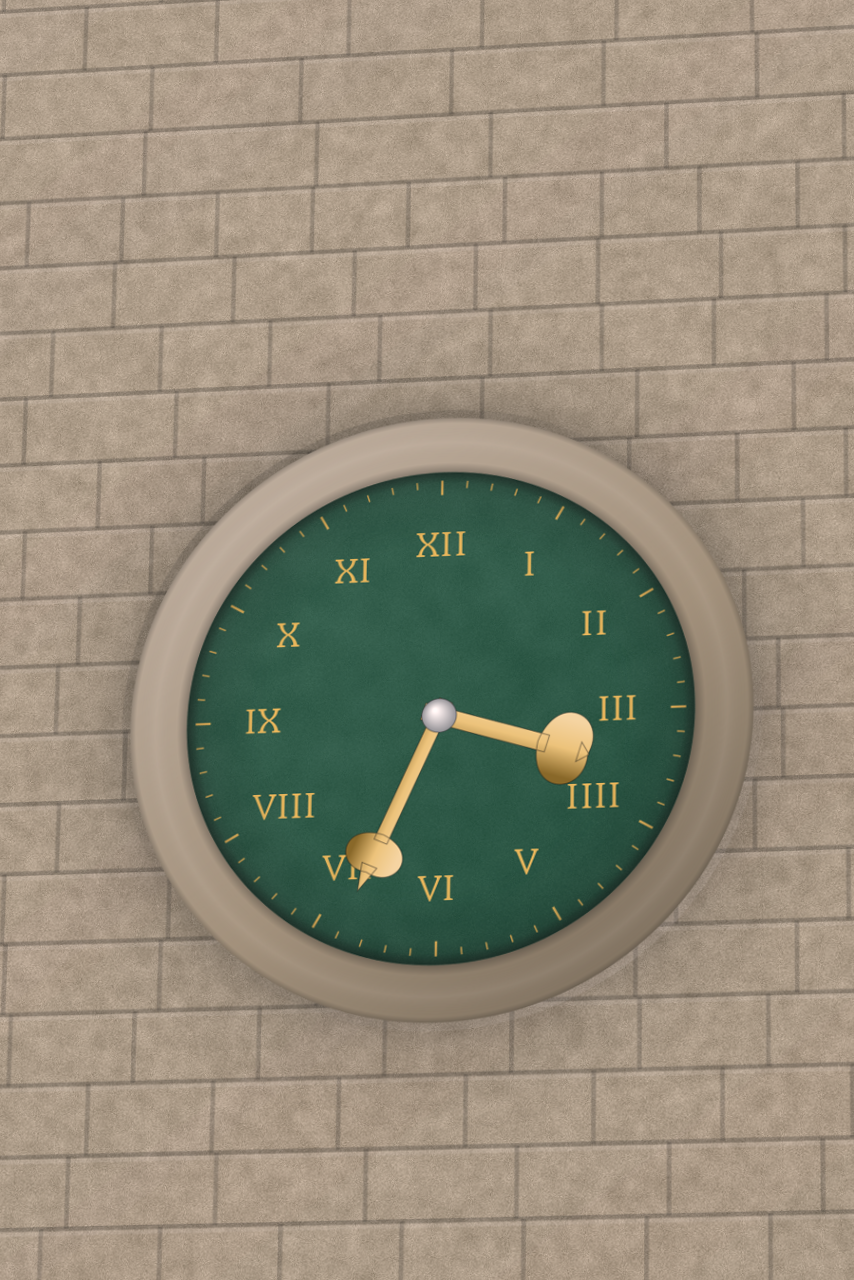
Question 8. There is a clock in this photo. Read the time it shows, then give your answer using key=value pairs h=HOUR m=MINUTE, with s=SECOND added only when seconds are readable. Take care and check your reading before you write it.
h=3 m=34
